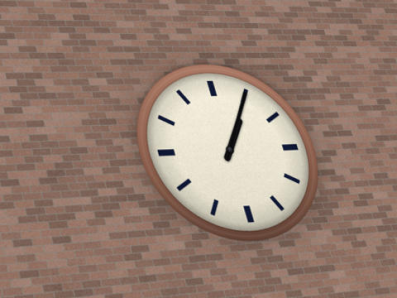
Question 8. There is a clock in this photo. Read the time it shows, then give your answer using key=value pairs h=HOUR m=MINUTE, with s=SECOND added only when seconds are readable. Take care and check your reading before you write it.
h=1 m=5
